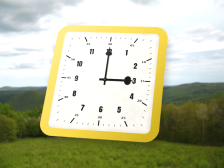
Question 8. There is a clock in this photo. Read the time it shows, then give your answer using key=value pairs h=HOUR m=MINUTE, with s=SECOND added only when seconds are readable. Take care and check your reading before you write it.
h=3 m=0
